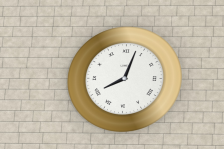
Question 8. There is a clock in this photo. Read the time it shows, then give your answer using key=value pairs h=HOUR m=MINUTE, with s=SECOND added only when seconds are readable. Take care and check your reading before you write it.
h=8 m=3
